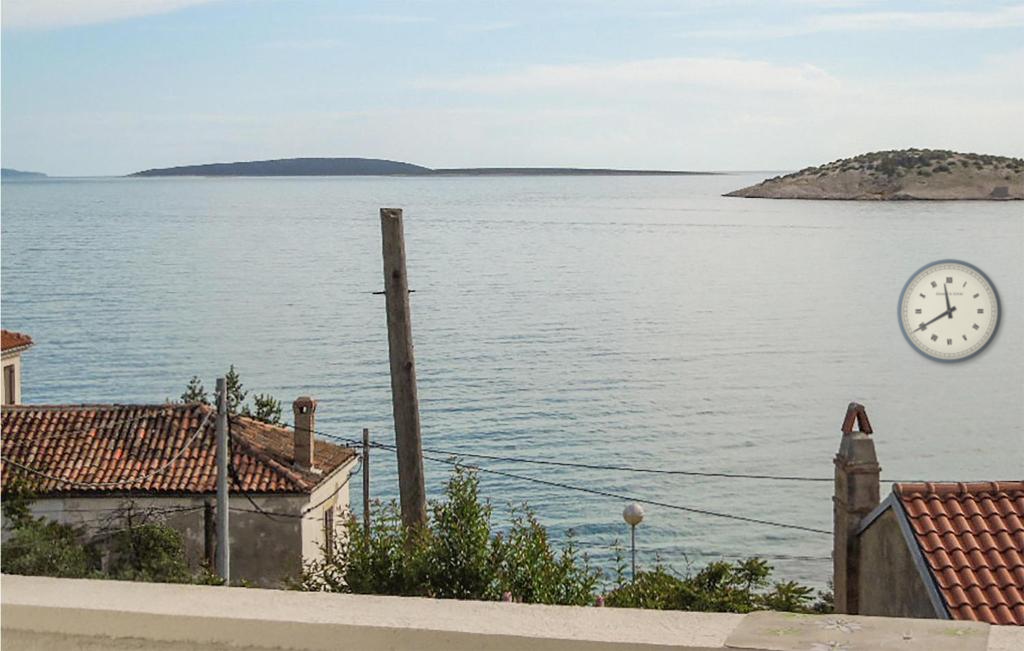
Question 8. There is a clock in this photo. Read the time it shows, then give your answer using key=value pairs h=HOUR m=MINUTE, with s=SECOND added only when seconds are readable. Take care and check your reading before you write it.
h=11 m=40
